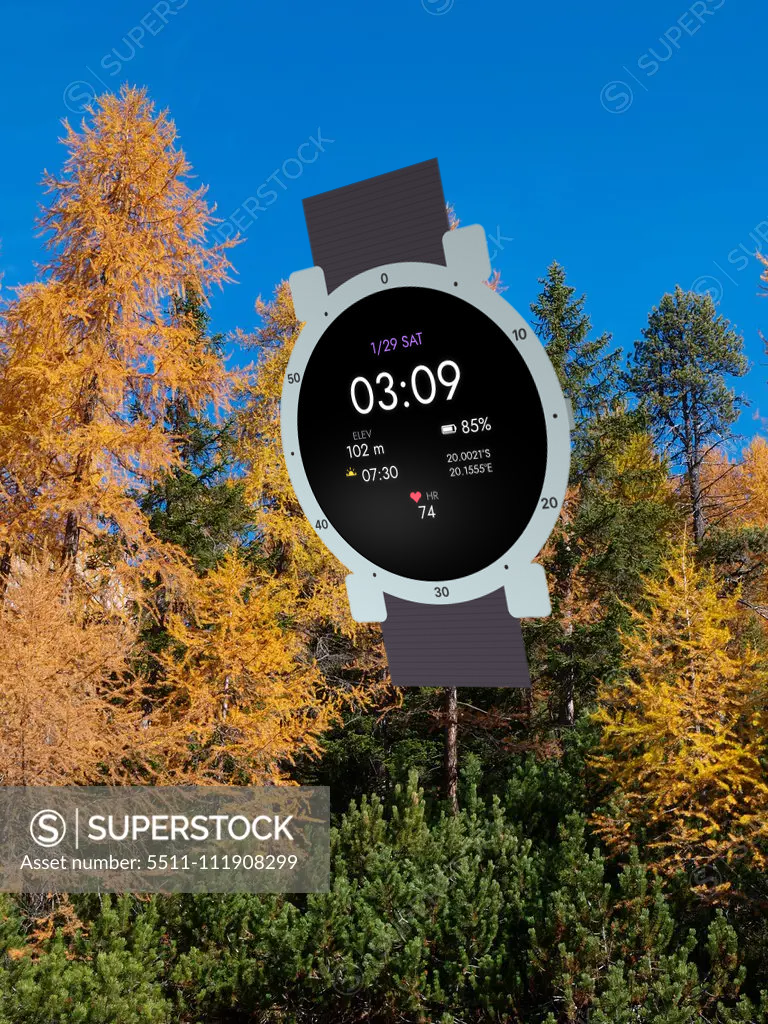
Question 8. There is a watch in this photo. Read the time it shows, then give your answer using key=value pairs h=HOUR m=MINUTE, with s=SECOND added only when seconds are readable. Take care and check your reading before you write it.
h=3 m=9
